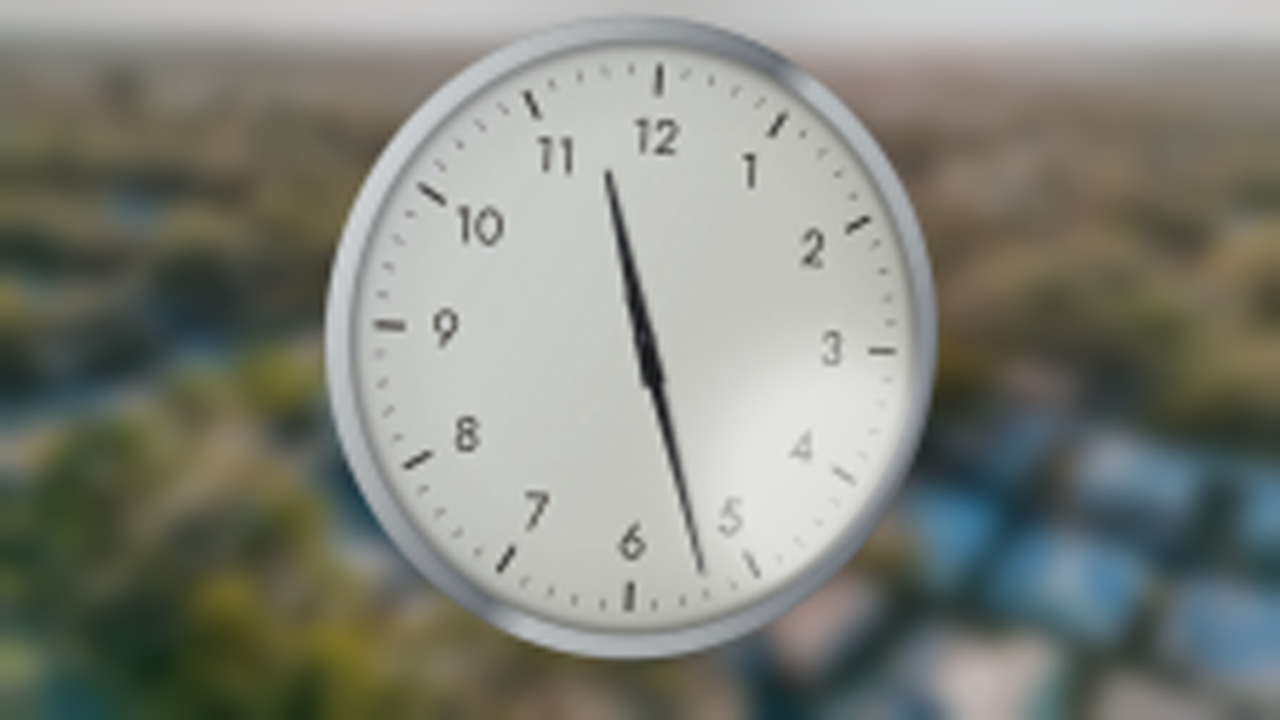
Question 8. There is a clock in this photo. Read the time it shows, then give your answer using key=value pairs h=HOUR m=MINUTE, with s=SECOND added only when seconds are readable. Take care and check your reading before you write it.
h=11 m=27
